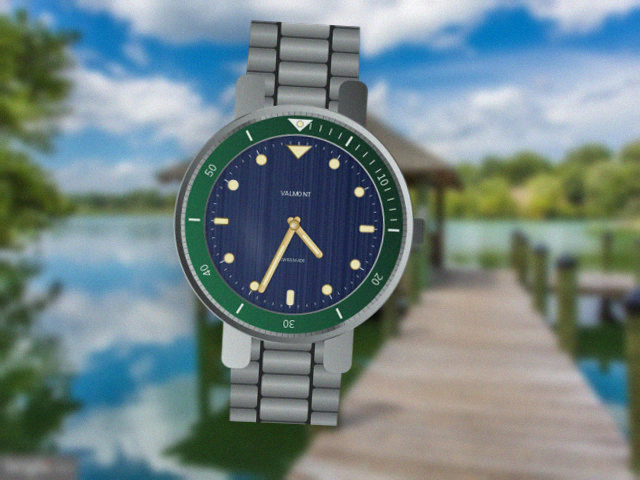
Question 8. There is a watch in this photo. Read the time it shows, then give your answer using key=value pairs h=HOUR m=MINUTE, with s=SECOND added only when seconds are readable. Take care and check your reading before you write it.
h=4 m=34
